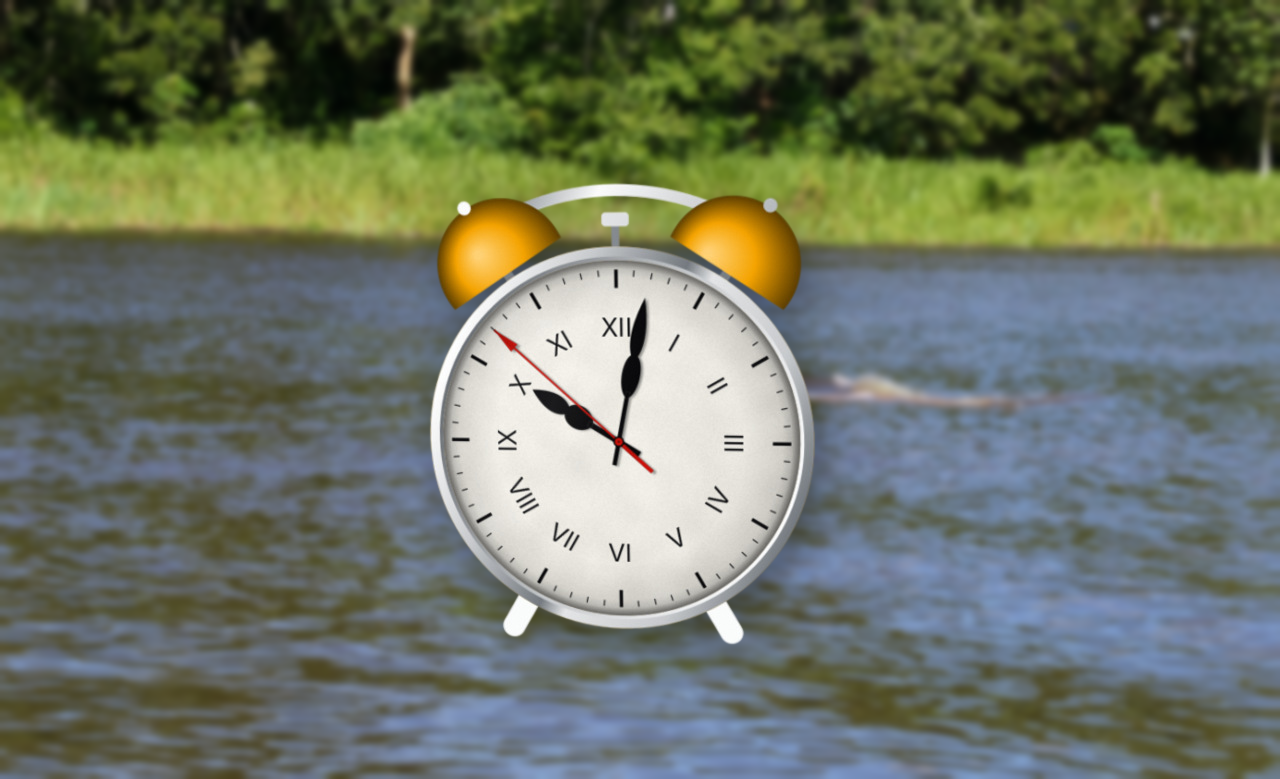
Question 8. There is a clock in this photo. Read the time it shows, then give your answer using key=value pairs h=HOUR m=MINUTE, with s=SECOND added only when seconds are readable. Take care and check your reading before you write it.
h=10 m=1 s=52
